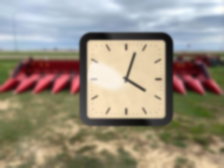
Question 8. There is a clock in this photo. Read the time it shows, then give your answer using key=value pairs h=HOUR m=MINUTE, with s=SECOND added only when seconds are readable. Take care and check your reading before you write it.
h=4 m=3
